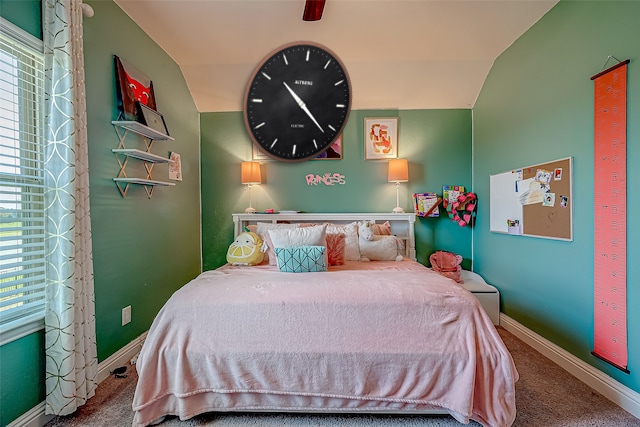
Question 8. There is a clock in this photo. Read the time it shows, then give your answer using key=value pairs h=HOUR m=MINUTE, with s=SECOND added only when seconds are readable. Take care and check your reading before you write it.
h=10 m=22
